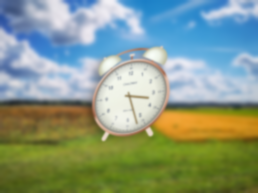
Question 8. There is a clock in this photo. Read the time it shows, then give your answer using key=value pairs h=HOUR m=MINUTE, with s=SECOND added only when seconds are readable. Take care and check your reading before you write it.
h=3 m=27
